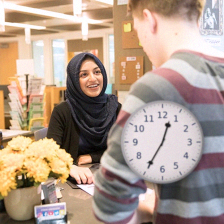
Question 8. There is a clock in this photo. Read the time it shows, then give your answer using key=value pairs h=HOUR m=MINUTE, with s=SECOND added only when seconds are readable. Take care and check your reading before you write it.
h=12 m=35
